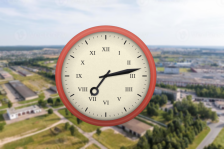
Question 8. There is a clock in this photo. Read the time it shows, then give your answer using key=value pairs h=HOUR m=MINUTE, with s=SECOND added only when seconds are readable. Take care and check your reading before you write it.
h=7 m=13
